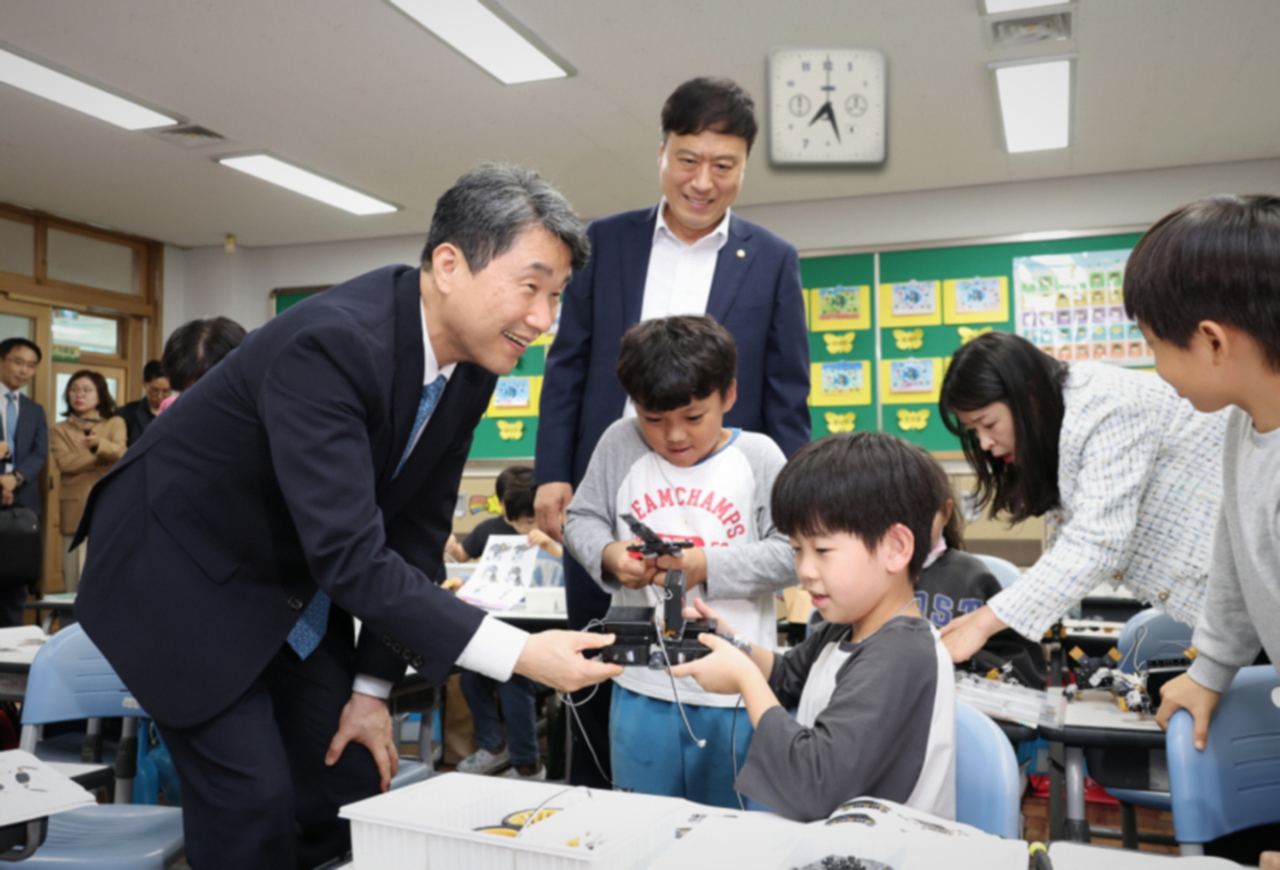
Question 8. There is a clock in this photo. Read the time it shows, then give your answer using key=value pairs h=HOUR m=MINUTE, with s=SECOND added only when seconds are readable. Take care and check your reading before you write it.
h=7 m=27
